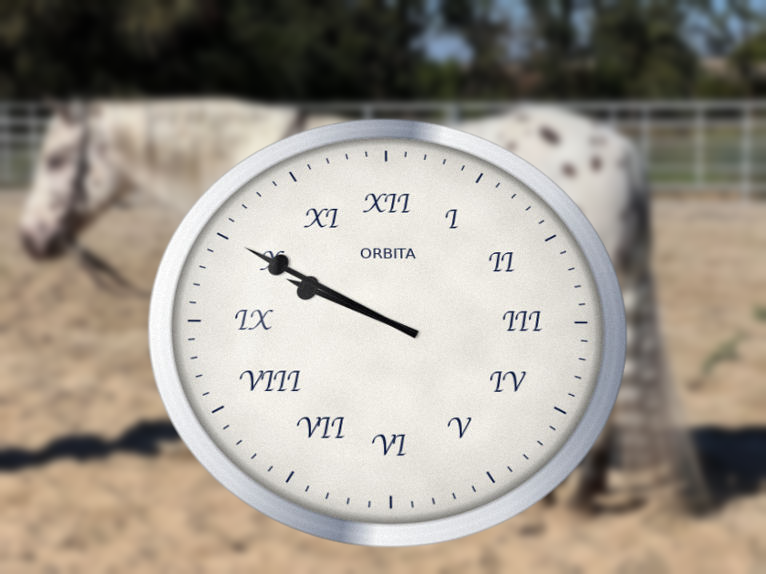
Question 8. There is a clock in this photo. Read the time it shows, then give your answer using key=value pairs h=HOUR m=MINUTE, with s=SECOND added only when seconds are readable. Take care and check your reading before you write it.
h=9 m=50
